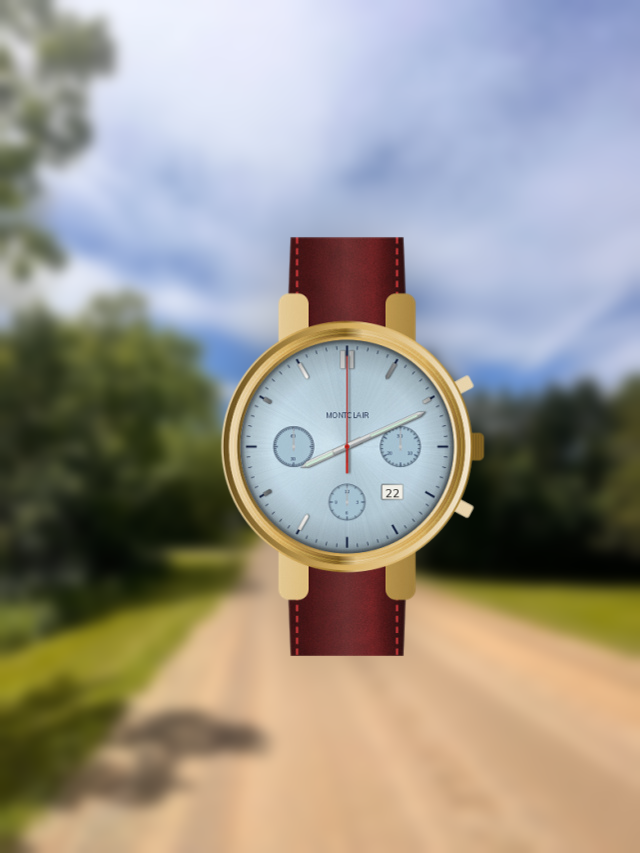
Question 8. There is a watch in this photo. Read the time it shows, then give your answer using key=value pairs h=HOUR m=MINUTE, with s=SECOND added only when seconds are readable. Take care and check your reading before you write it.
h=8 m=11
